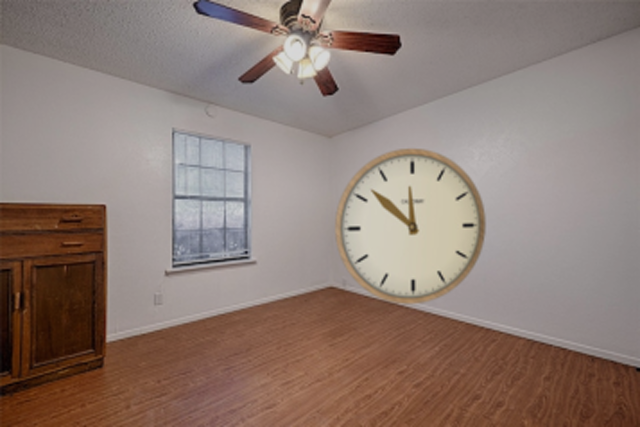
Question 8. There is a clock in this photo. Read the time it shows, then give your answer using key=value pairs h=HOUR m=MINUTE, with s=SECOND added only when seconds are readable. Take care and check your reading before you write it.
h=11 m=52
